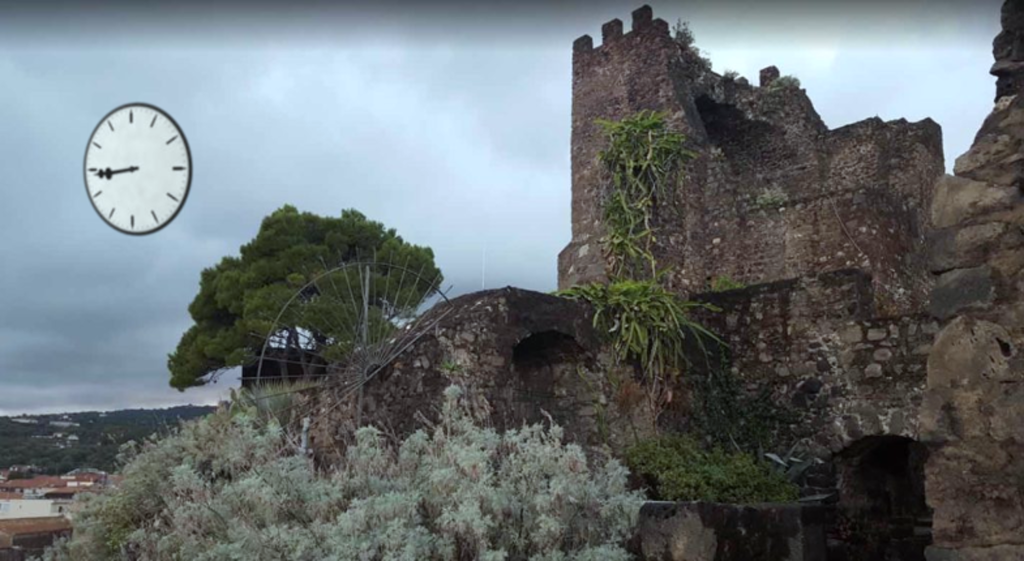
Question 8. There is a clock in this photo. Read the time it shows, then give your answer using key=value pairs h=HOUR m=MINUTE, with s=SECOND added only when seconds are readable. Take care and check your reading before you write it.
h=8 m=44
